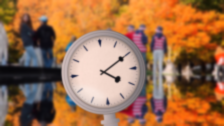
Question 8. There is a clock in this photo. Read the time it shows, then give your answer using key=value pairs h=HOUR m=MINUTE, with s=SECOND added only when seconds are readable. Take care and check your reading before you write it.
h=4 m=10
